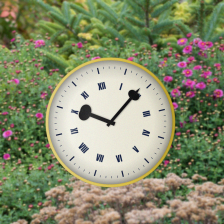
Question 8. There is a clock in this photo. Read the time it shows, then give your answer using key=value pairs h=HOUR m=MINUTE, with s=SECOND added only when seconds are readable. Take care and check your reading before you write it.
h=10 m=9
